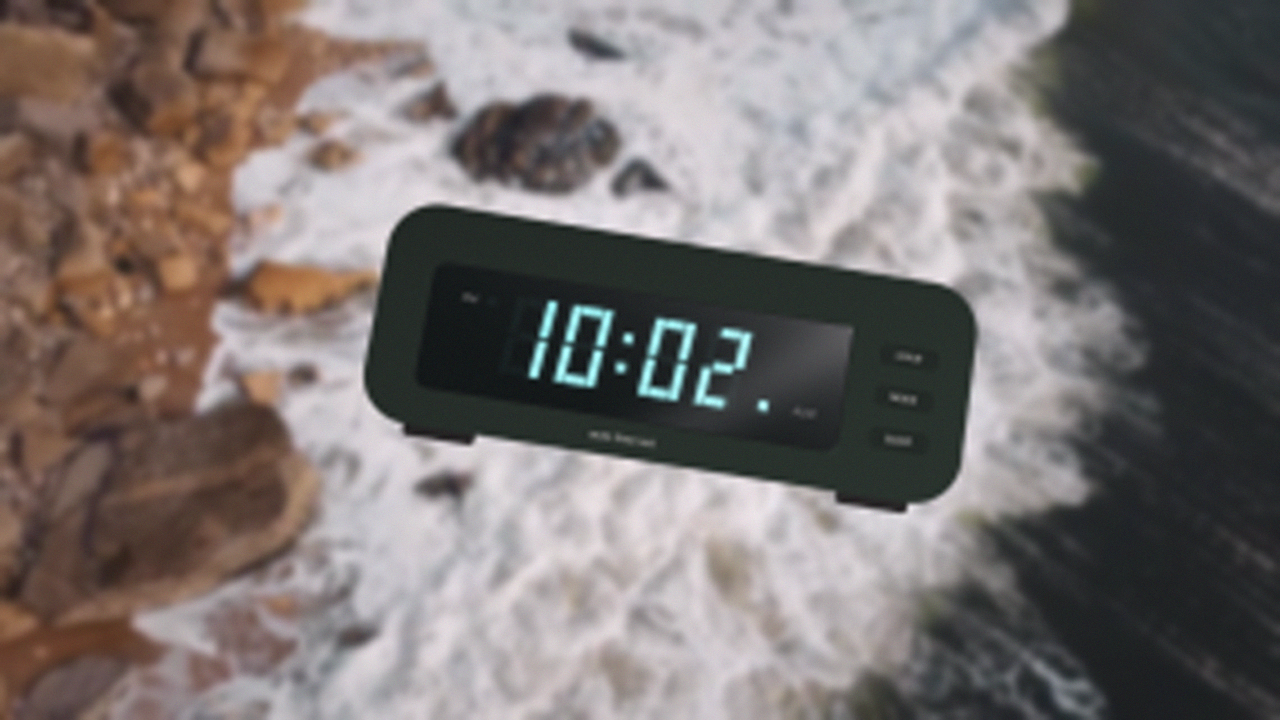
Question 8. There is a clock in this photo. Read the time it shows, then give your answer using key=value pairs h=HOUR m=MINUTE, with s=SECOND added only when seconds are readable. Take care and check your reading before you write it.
h=10 m=2
